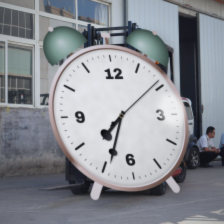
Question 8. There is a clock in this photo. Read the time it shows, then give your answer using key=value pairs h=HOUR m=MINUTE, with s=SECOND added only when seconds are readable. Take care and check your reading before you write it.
h=7 m=34 s=9
